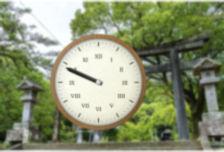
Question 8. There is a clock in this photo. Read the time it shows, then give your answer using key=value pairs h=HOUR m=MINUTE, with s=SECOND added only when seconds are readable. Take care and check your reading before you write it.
h=9 m=49
